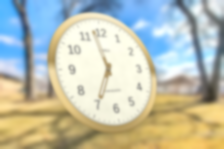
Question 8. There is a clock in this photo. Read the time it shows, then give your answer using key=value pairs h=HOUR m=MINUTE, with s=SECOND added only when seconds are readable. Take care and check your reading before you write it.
h=6 m=58
